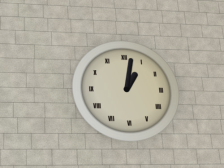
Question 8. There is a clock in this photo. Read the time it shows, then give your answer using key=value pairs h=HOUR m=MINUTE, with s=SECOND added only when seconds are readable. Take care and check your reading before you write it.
h=1 m=2
